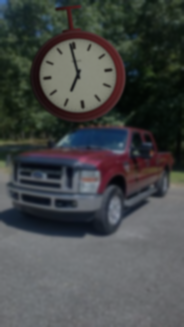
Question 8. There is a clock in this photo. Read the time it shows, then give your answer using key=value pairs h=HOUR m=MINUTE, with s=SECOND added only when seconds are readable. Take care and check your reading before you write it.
h=6 m=59
